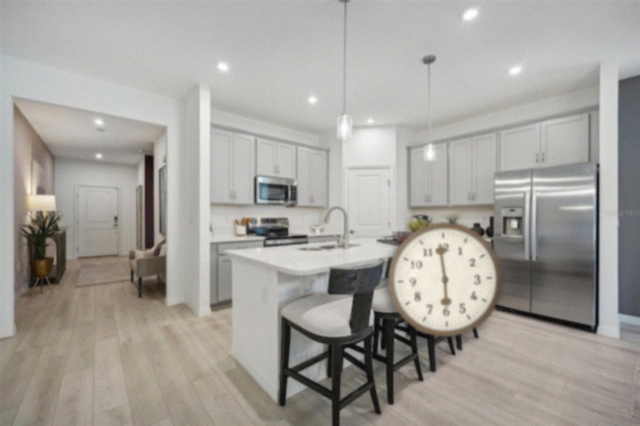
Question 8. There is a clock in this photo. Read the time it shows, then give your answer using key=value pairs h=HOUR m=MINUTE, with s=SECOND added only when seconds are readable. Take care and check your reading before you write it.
h=5 m=59
